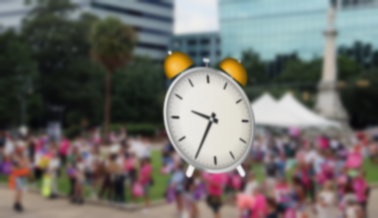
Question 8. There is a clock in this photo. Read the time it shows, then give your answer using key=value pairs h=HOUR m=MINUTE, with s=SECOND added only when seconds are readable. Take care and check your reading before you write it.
h=9 m=35
